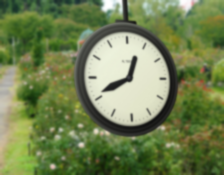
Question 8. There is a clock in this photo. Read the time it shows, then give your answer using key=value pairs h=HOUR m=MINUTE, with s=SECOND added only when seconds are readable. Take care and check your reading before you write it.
h=12 m=41
